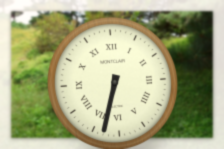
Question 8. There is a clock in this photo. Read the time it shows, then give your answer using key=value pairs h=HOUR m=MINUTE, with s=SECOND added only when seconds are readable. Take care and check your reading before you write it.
h=6 m=33
